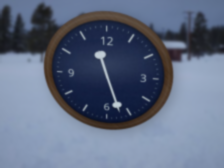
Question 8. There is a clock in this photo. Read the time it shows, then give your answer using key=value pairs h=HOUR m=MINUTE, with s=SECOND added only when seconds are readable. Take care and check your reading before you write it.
h=11 m=27
